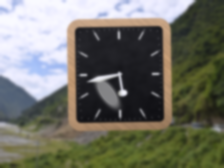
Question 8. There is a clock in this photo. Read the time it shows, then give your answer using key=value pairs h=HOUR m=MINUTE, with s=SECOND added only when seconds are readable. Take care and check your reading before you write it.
h=5 m=43
